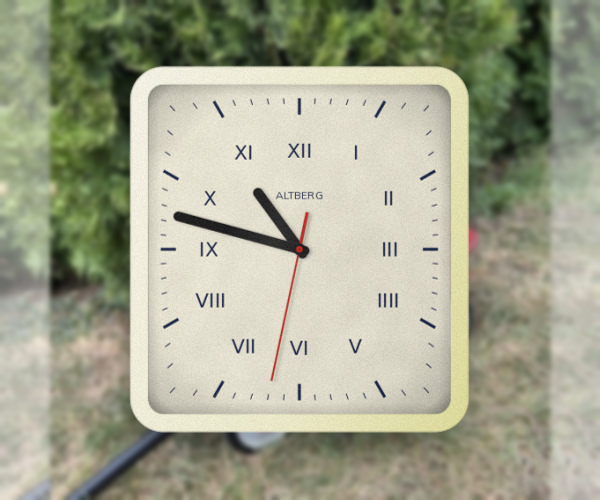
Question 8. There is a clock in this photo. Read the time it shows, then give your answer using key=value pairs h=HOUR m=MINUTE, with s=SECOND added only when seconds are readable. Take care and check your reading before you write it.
h=10 m=47 s=32
